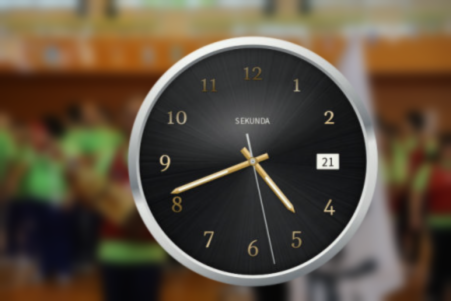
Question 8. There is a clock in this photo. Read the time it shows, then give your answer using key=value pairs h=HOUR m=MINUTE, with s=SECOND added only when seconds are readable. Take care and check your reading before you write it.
h=4 m=41 s=28
